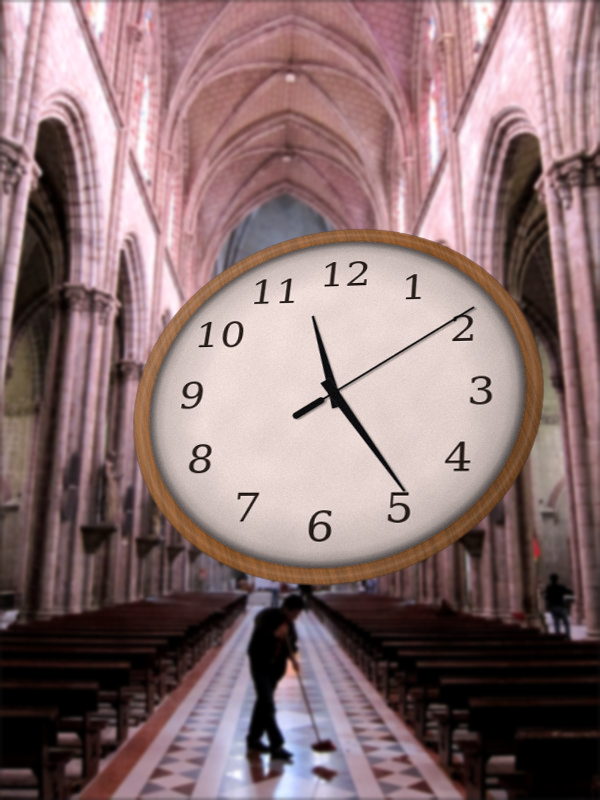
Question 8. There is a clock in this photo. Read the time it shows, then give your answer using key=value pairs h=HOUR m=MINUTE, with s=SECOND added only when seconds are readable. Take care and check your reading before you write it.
h=11 m=24 s=9
